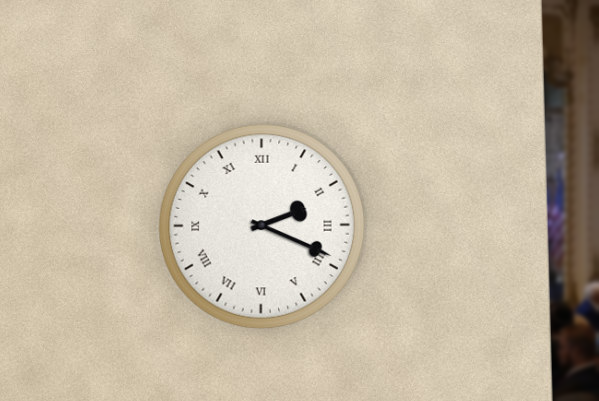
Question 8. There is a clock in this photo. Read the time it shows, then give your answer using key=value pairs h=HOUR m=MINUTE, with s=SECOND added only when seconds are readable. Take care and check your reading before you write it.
h=2 m=19
